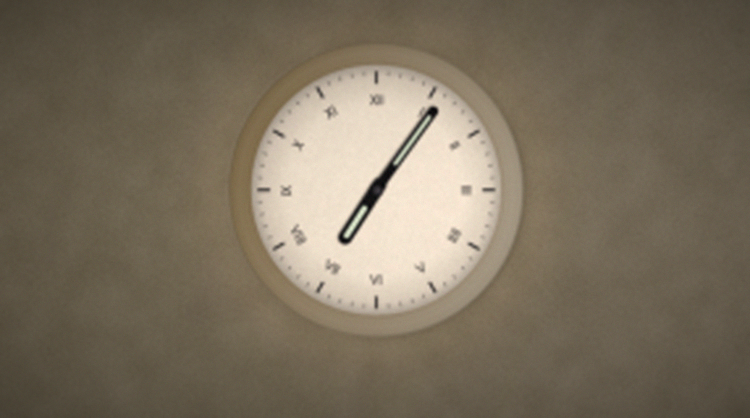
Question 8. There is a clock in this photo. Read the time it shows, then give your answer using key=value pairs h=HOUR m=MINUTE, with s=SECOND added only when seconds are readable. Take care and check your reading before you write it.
h=7 m=6
